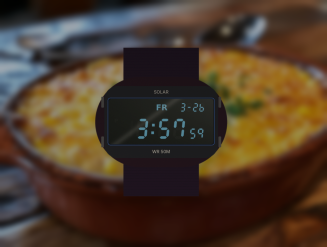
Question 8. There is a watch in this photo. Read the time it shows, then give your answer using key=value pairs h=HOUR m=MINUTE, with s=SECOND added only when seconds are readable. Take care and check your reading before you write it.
h=3 m=57 s=59
